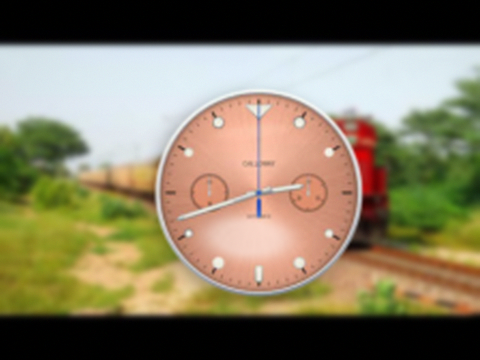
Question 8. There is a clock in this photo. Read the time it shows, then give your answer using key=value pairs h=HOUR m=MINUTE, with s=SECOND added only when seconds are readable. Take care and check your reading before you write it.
h=2 m=42
